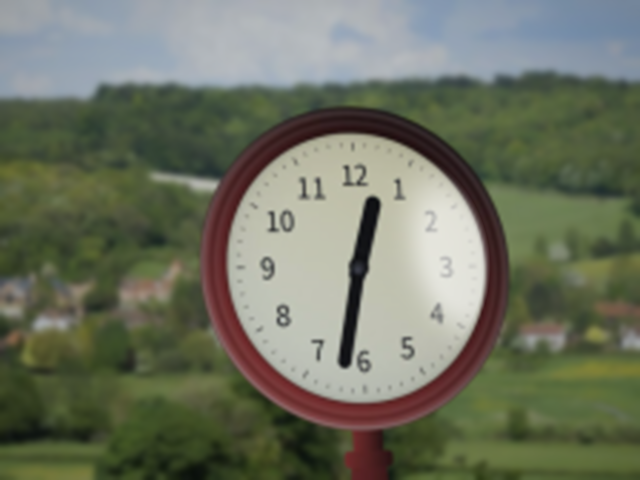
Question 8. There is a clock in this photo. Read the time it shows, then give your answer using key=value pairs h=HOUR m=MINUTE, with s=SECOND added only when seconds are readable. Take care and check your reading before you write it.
h=12 m=32
